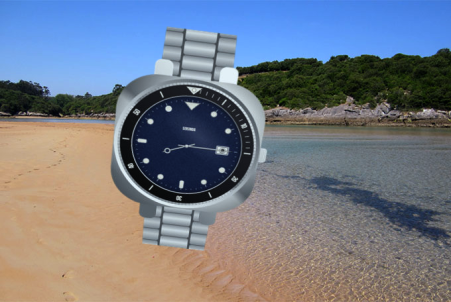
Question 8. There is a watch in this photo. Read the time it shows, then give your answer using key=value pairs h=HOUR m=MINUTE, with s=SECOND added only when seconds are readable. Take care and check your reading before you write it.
h=8 m=15
